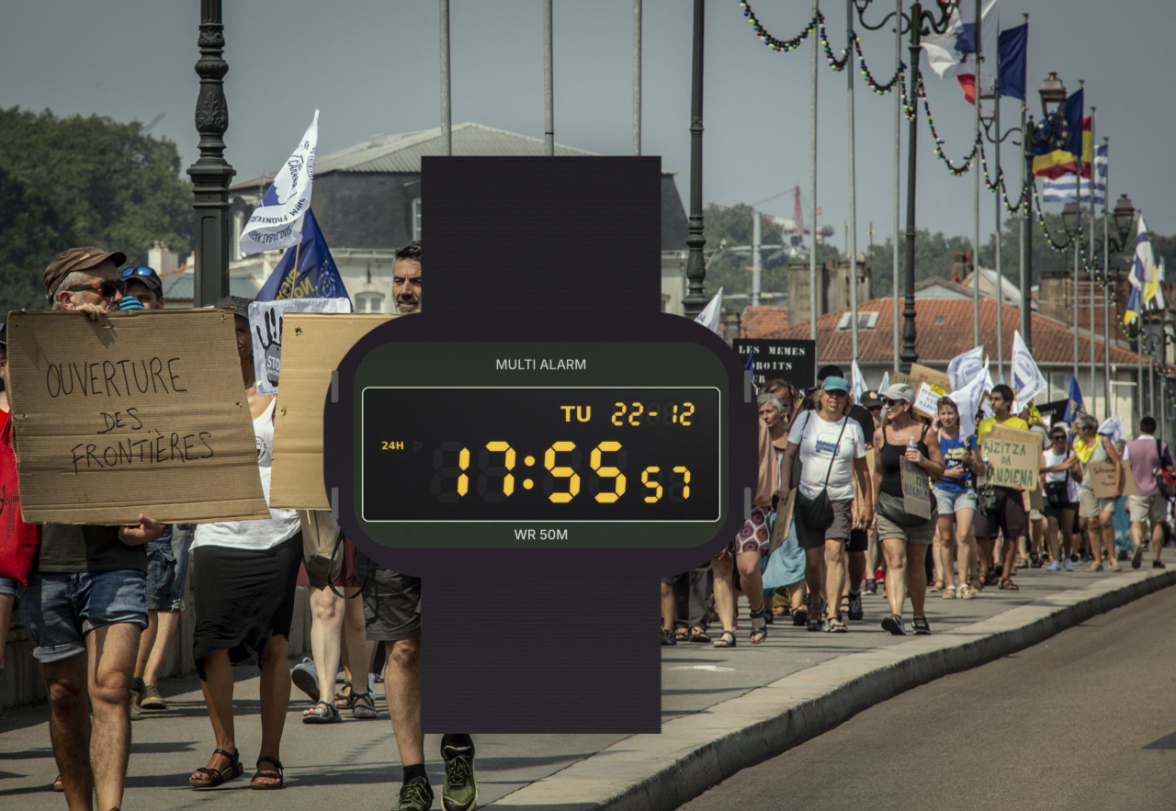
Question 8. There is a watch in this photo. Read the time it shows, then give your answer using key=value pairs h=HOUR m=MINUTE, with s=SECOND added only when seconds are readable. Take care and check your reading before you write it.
h=17 m=55 s=57
